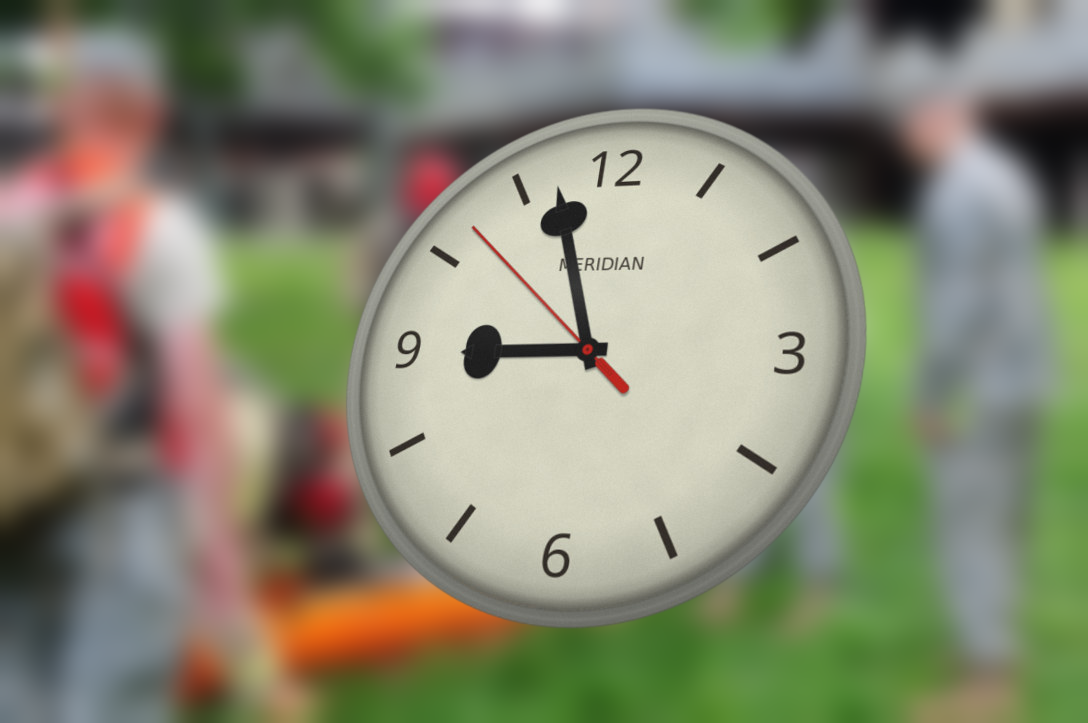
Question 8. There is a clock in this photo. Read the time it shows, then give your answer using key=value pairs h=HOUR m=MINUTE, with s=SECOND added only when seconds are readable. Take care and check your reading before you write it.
h=8 m=56 s=52
